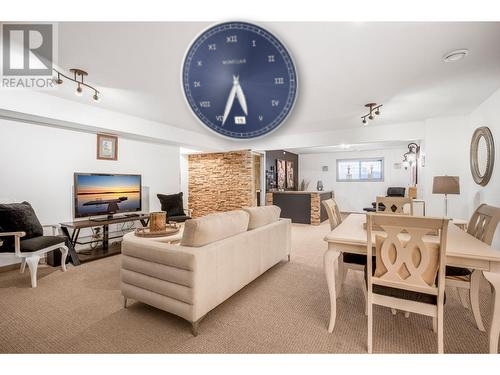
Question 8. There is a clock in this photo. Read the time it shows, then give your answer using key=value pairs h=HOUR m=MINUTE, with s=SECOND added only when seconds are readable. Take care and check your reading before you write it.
h=5 m=34
